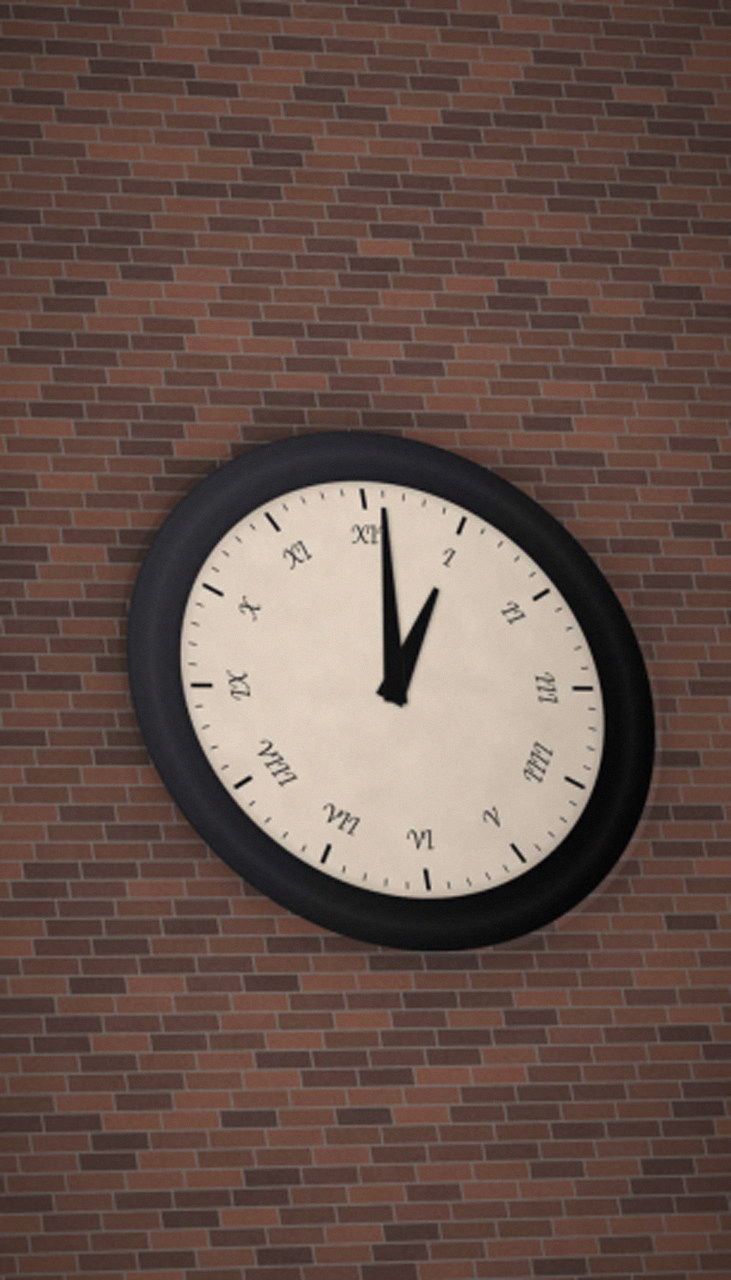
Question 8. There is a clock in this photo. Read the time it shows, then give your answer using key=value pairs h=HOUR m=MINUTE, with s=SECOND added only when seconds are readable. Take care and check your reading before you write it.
h=1 m=1
